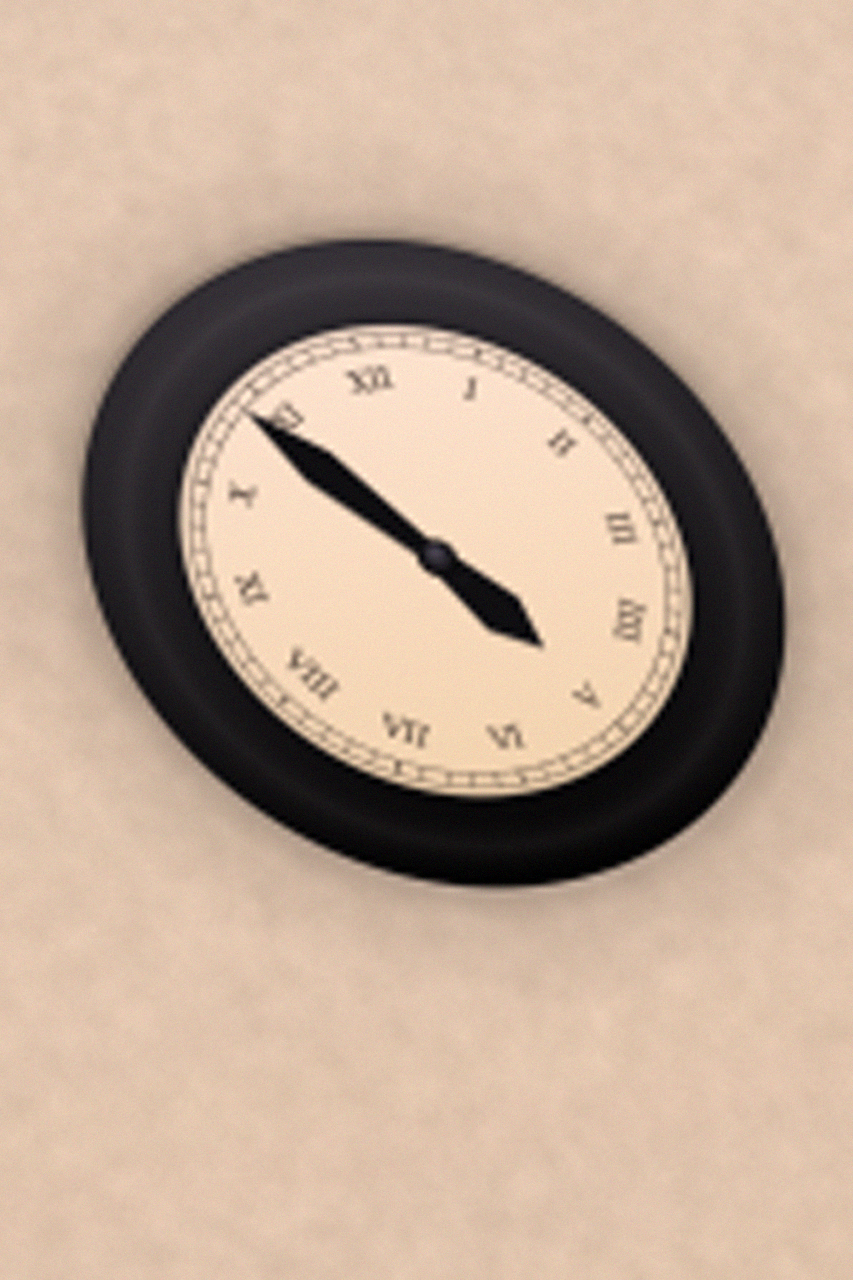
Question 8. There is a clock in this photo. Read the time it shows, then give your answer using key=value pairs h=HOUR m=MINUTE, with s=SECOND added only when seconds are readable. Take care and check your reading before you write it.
h=4 m=54
